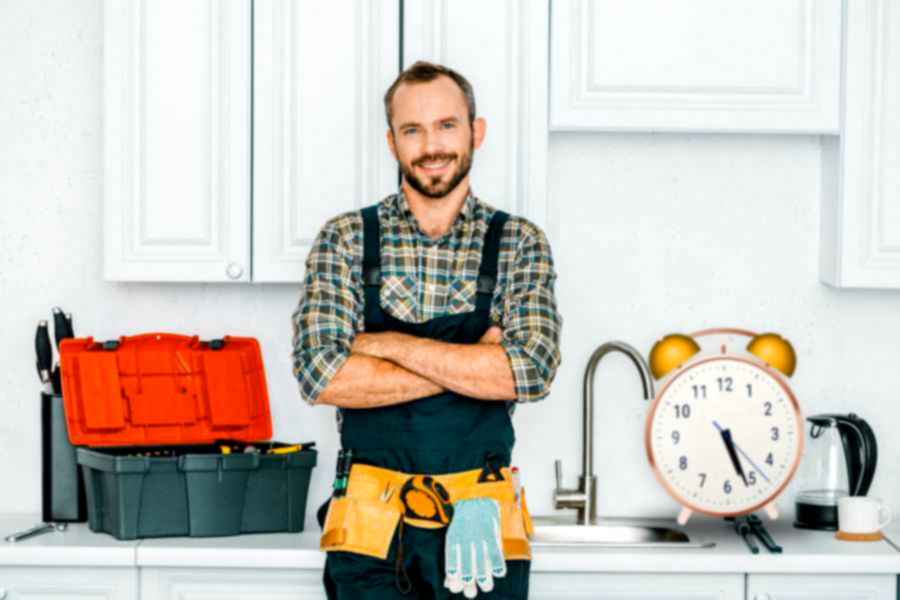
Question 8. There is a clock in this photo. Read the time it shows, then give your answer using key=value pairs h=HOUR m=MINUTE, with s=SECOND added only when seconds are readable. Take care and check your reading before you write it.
h=5 m=26 s=23
